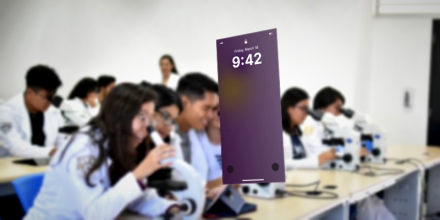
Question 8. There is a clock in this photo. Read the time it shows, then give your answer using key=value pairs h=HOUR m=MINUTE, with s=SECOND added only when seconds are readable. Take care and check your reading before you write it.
h=9 m=42
